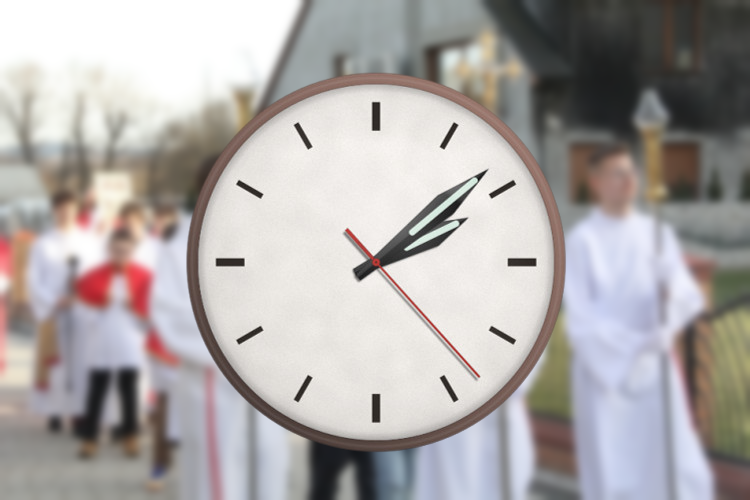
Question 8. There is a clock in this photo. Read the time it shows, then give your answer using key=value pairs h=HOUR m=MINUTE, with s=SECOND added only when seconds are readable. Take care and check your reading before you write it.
h=2 m=8 s=23
